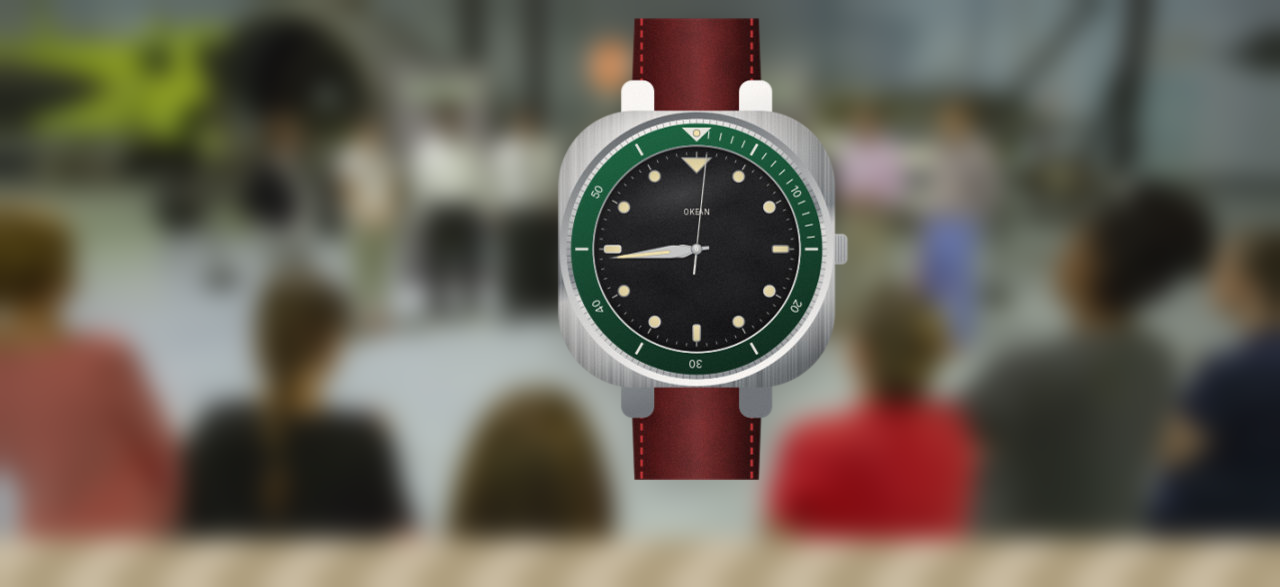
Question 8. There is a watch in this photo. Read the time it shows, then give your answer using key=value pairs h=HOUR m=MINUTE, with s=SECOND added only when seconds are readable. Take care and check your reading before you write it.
h=8 m=44 s=1
